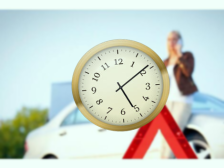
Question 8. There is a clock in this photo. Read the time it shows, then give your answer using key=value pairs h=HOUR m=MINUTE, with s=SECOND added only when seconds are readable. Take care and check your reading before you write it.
h=5 m=9
